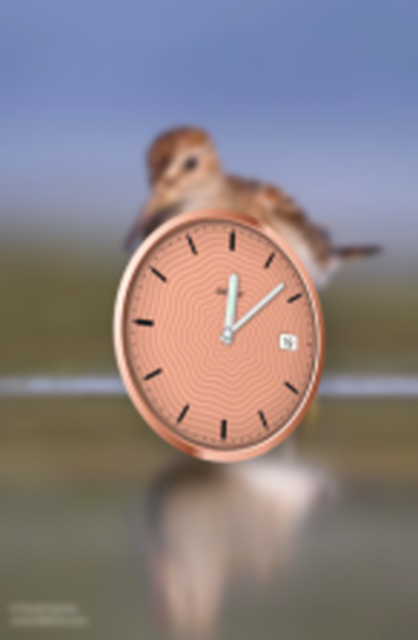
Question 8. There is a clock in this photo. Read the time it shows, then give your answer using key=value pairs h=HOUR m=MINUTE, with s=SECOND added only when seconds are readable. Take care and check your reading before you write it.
h=12 m=8
